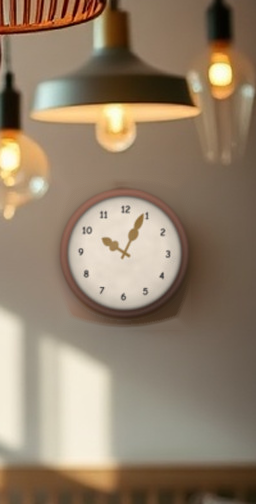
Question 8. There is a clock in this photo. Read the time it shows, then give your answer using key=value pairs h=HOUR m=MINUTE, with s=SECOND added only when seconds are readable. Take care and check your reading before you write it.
h=10 m=4
